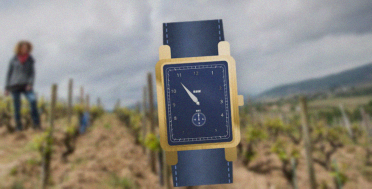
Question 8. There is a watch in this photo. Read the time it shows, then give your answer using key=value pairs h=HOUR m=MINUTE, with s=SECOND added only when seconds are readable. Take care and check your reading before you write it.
h=10 m=54
